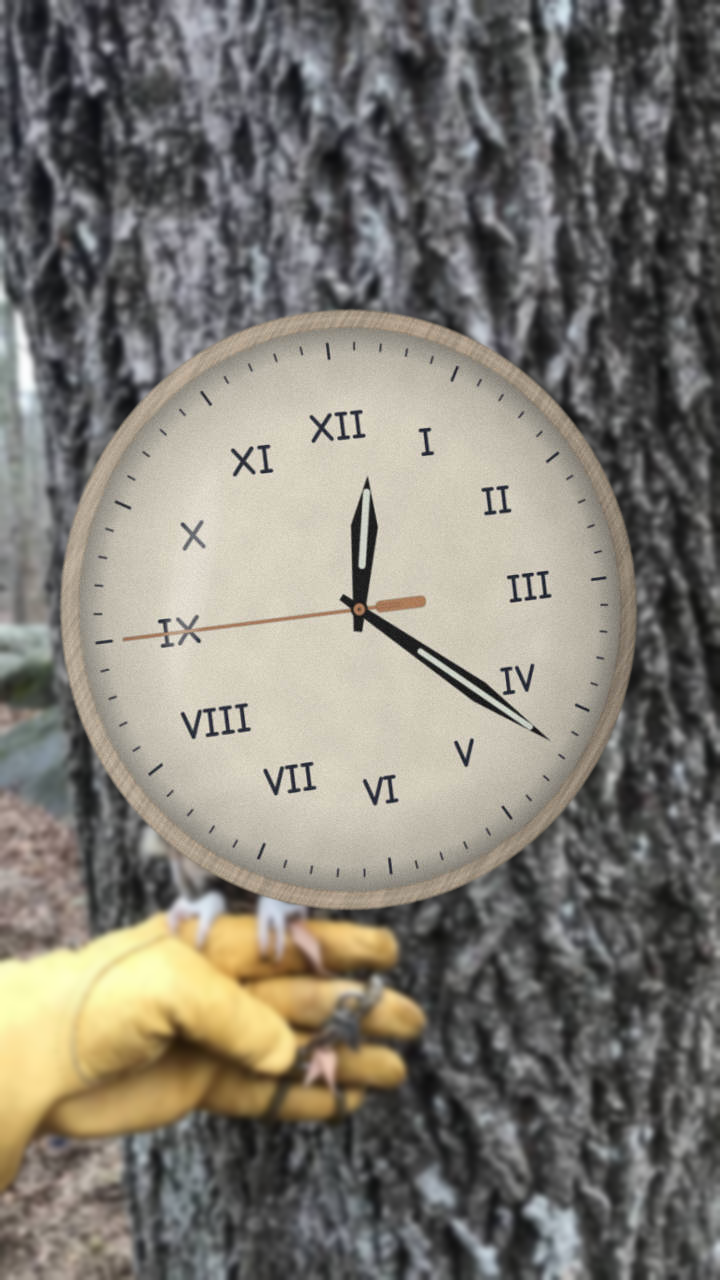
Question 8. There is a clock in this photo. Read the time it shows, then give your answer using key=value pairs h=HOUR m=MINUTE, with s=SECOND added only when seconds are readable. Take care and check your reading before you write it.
h=12 m=21 s=45
